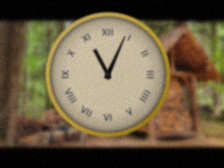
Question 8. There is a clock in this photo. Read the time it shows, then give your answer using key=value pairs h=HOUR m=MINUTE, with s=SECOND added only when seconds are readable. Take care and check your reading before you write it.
h=11 m=4
